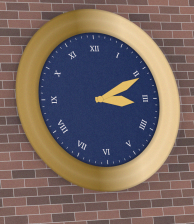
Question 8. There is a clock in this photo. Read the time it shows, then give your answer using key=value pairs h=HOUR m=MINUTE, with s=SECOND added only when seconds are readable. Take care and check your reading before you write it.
h=3 m=11
